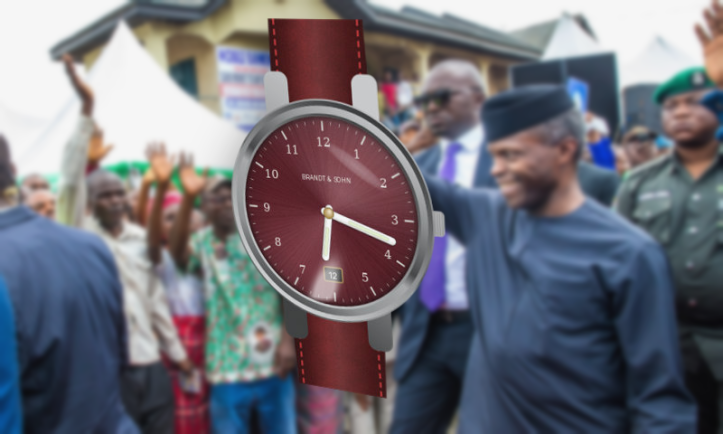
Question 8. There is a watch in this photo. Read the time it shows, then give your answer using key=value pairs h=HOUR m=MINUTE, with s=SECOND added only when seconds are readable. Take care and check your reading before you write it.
h=6 m=18
